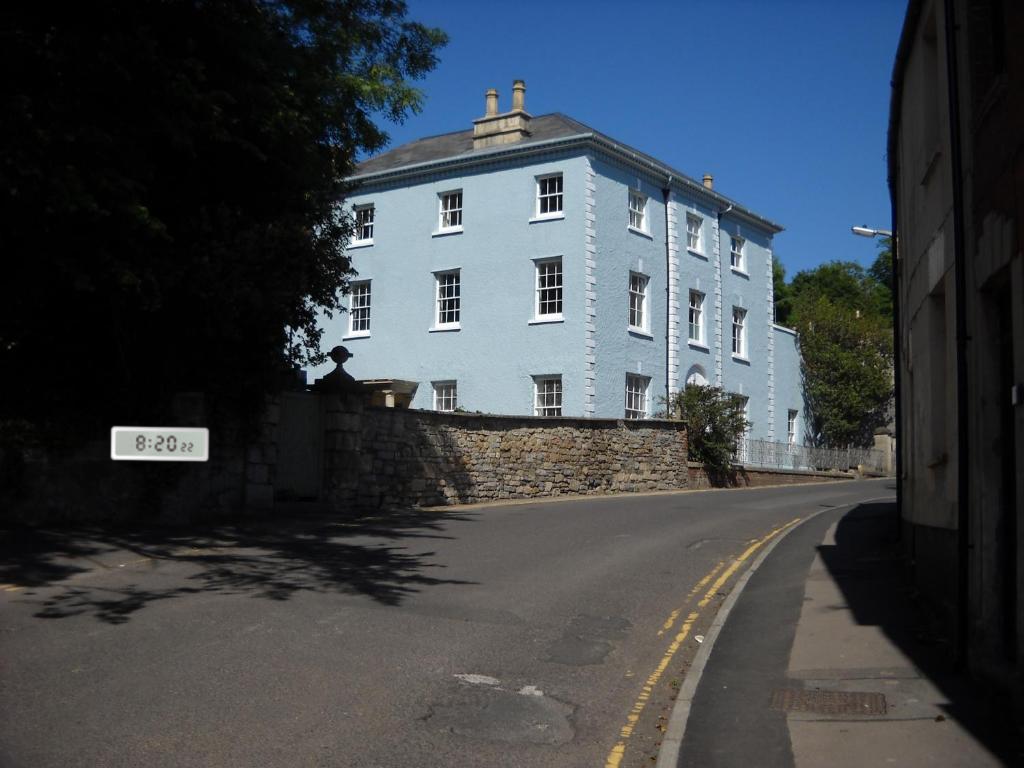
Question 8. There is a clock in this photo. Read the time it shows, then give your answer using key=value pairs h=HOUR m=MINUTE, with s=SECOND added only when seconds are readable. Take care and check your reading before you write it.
h=8 m=20
